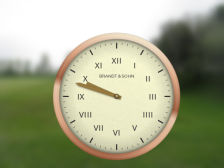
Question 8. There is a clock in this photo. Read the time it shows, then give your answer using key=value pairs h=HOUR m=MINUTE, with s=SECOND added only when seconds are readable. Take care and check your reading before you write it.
h=9 m=48
